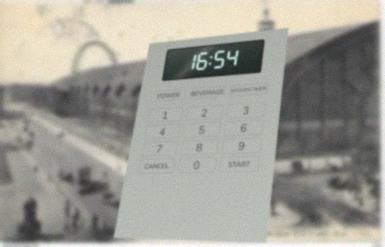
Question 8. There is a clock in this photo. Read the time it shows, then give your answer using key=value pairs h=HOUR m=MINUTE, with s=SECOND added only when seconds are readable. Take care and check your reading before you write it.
h=16 m=54
